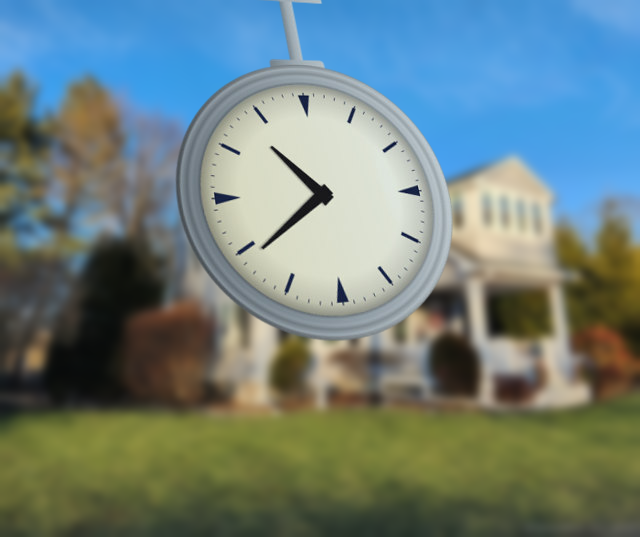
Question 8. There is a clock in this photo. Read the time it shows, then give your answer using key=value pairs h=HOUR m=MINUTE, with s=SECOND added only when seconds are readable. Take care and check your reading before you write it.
h=10 m=39
